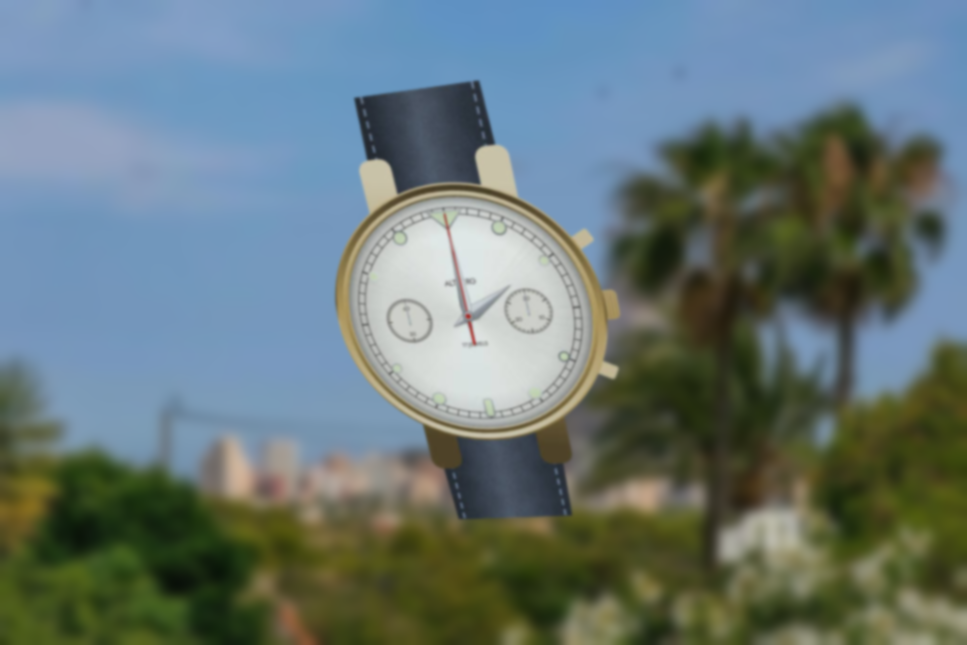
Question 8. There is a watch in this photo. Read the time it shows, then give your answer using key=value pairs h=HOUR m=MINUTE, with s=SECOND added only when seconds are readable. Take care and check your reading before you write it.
h=2 m=0
